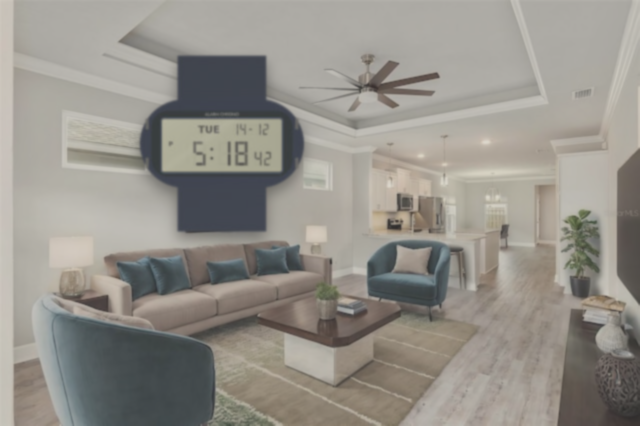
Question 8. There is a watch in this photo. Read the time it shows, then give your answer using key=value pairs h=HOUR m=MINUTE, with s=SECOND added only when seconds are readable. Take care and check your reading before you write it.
h=5 m=18 s=42
